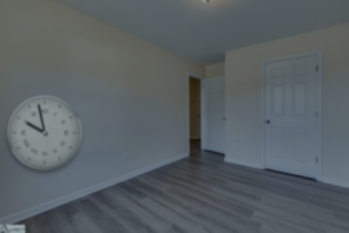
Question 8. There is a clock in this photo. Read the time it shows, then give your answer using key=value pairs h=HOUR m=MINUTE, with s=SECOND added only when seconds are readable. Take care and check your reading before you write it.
h=9 m=58
